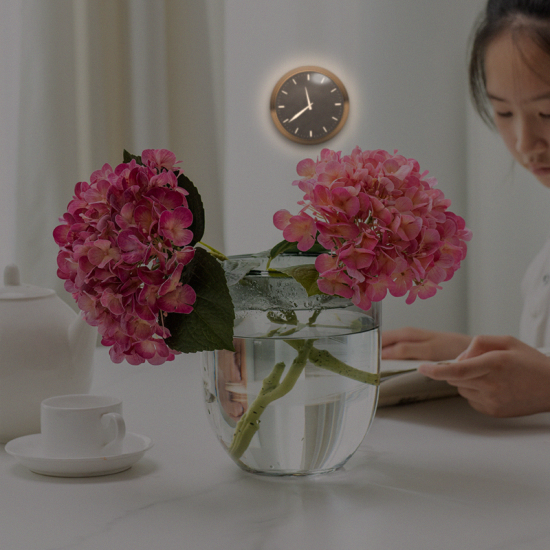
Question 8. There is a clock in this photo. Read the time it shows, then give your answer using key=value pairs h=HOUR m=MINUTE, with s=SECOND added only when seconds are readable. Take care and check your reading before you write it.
h=11 m=39
